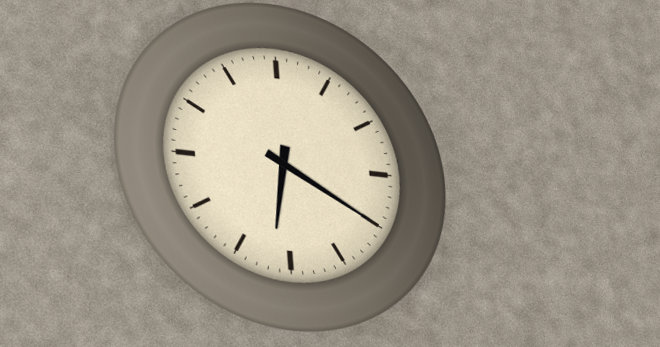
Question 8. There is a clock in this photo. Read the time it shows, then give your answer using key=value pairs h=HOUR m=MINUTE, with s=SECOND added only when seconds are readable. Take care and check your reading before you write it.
h=6 m=20
